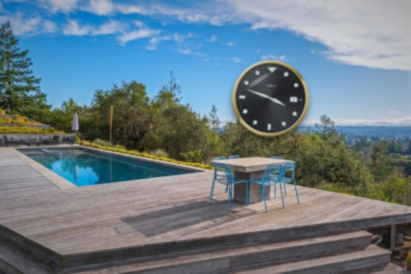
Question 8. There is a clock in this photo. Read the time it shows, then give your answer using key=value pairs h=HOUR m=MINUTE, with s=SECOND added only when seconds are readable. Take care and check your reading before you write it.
h=3 m=48
